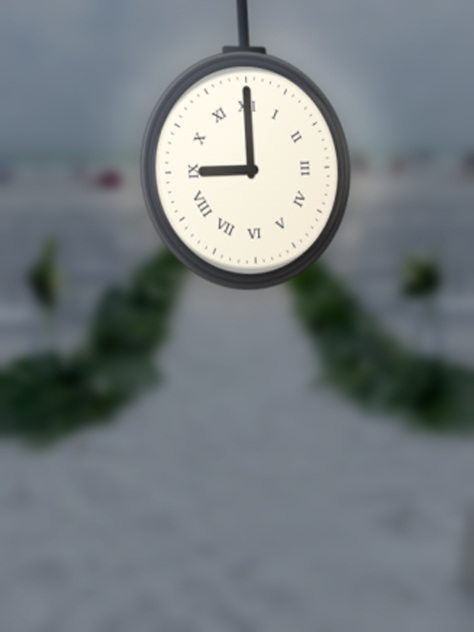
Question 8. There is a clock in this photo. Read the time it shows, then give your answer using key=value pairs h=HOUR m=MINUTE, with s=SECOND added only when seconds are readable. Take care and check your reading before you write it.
h=9 m=0
